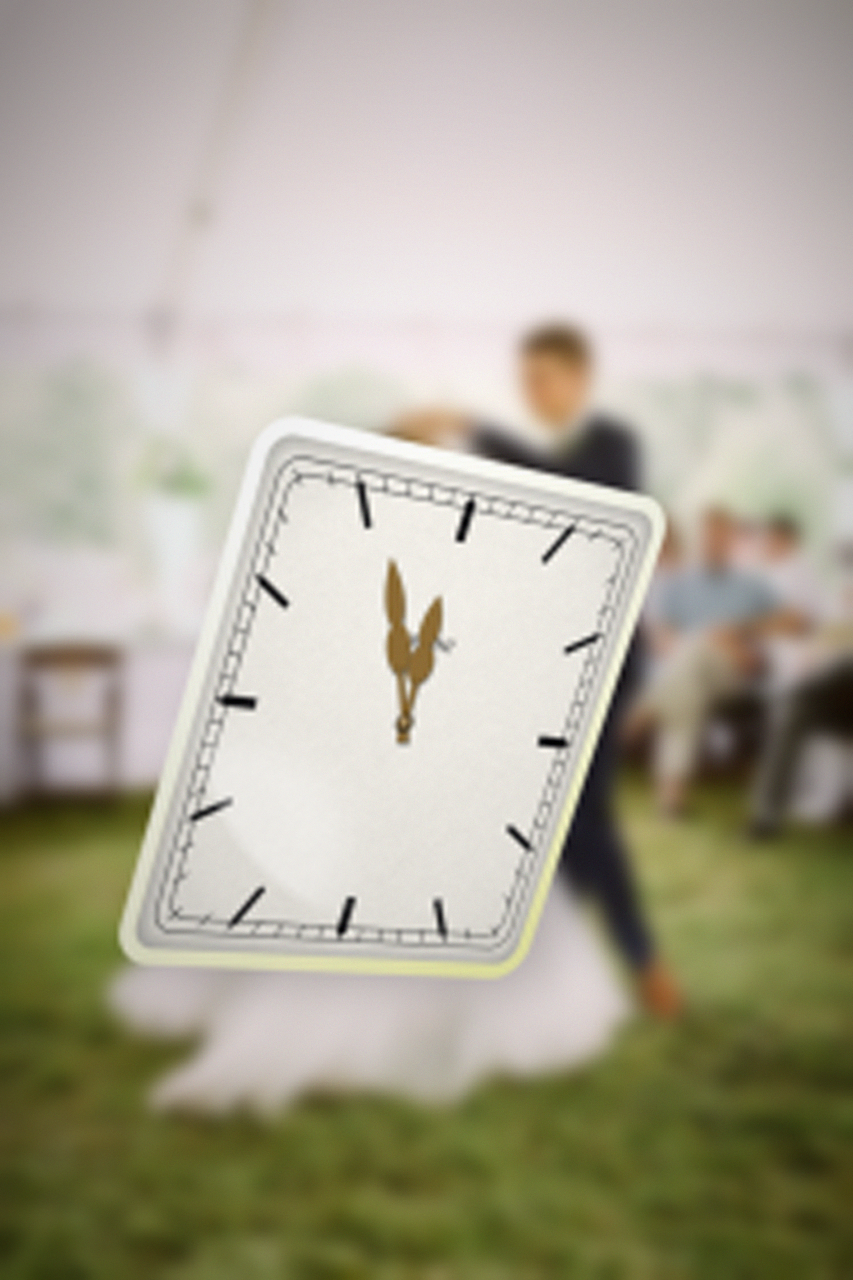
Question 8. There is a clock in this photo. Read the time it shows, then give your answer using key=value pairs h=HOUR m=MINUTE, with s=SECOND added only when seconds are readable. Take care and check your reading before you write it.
h=11 m=56
